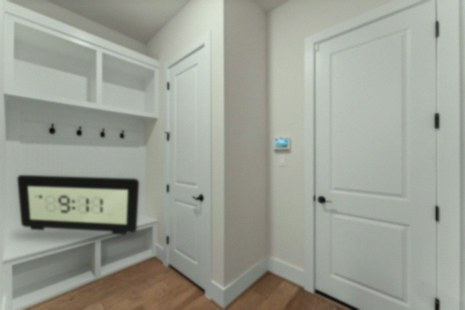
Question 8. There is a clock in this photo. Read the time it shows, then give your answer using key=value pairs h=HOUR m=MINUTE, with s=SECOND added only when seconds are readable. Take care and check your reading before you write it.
h=9 m=11
